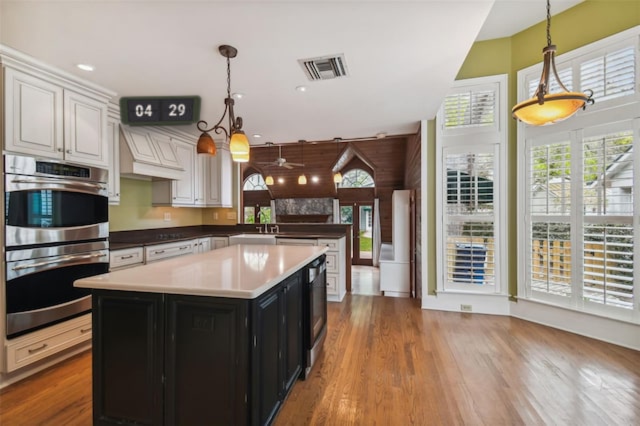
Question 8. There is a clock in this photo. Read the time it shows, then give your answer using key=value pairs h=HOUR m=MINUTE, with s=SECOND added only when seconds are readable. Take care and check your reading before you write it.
h=4 m=29
